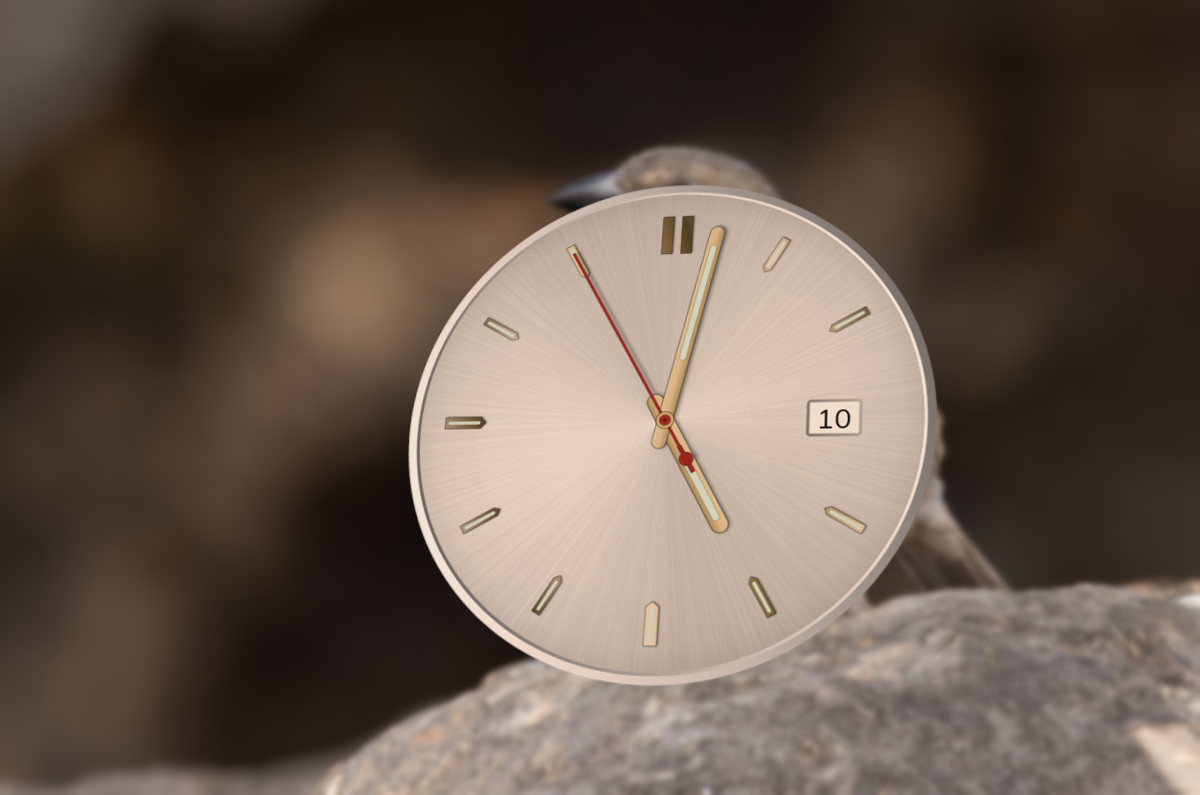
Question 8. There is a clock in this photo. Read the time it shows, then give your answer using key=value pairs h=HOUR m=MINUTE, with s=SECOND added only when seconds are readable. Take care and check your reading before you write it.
h=5 m=1 s=55
